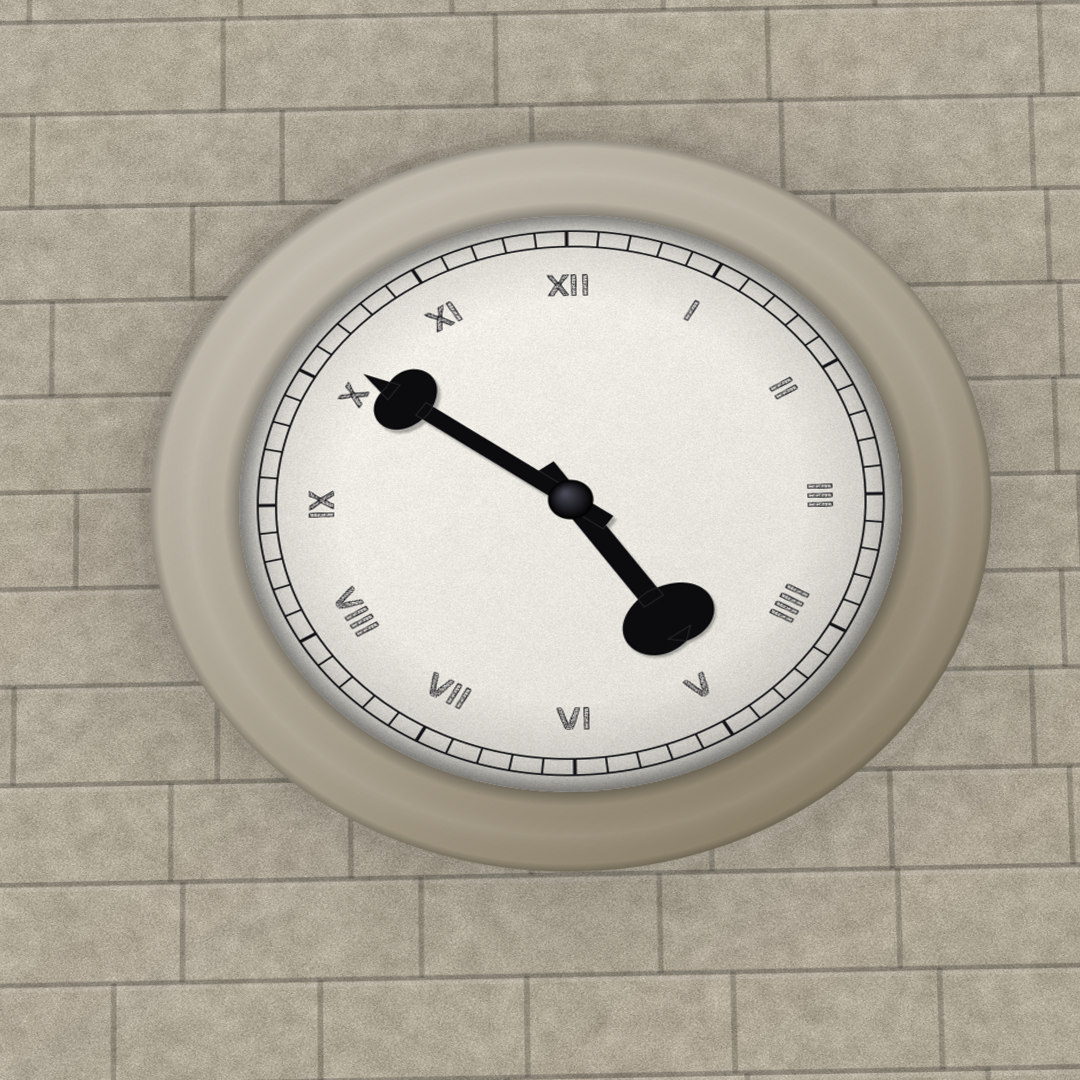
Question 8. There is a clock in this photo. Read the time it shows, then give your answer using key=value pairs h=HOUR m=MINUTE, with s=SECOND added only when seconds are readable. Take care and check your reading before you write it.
h=4 m=51
